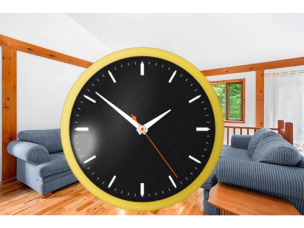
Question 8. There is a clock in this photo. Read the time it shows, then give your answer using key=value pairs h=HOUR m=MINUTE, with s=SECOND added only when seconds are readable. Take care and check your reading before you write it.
h=1 m=51 s=24
